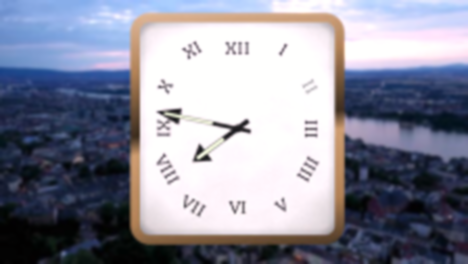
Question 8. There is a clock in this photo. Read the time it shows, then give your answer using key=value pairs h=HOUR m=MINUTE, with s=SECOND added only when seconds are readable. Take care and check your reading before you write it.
h=7 m=47
